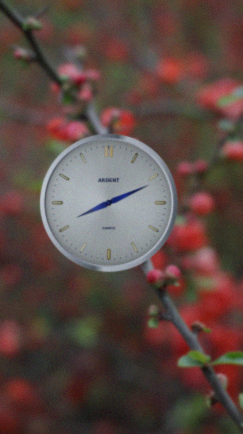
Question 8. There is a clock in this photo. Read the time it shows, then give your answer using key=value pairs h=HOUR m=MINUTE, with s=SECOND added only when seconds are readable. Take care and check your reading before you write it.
h=8 m=11
